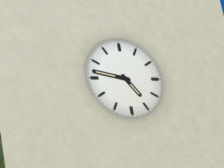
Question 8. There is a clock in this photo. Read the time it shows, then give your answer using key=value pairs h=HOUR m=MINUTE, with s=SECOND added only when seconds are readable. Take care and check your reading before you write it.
h=4 m=47
